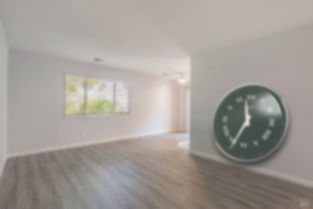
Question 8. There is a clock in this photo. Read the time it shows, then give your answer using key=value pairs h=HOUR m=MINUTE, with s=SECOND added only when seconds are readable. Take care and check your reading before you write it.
h=11 m=34
